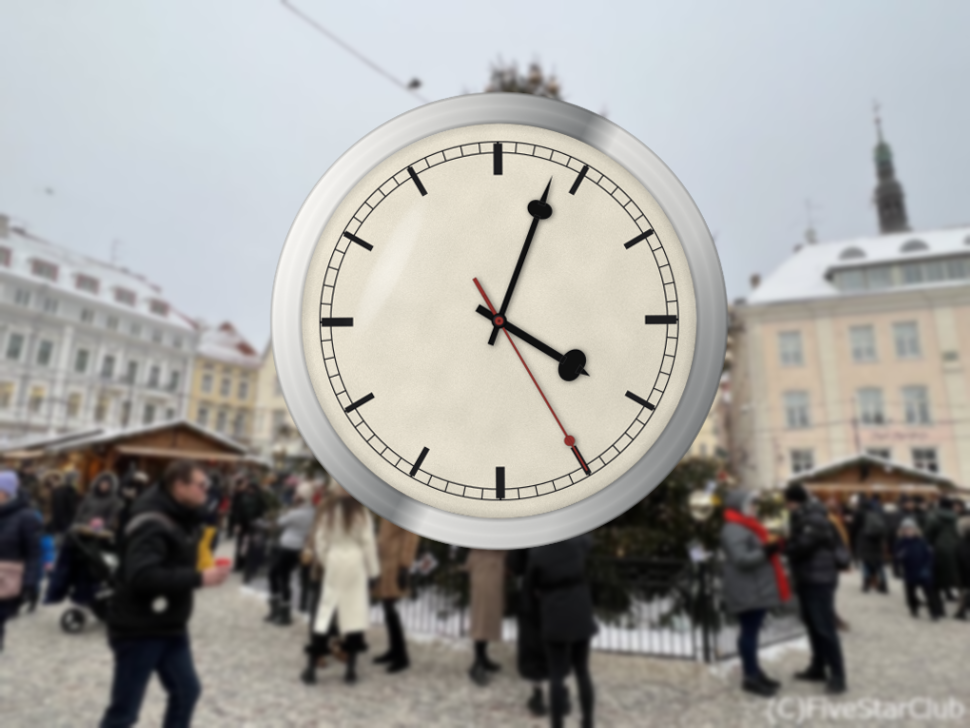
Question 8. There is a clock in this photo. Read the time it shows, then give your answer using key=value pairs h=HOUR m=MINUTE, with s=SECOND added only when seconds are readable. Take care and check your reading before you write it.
h=4 m=3 s=25
